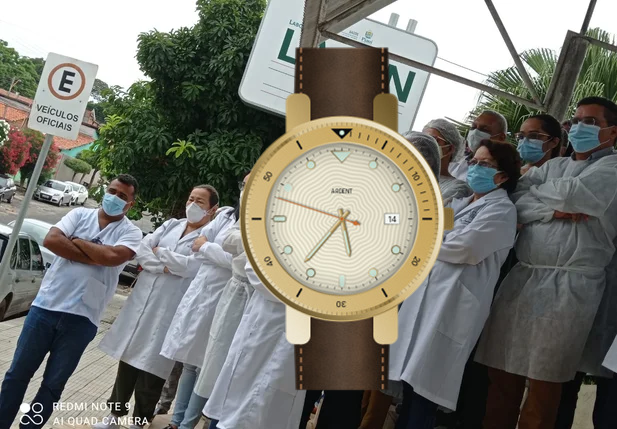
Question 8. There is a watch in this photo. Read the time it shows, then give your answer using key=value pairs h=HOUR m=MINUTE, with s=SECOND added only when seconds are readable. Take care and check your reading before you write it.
h=5 m=36 s=48
